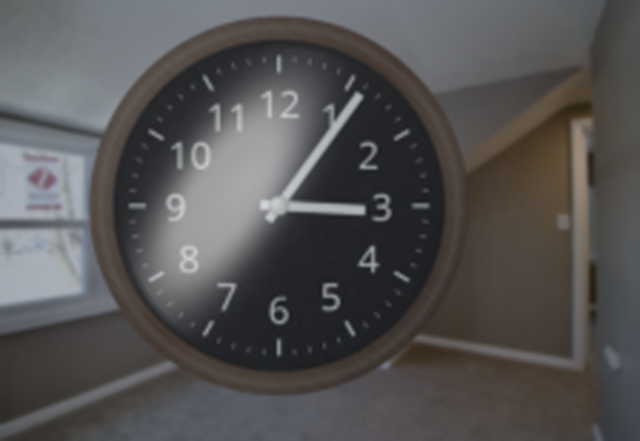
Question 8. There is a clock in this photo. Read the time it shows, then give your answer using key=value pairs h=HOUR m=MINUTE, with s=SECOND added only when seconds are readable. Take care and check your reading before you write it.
h=3 m=6
